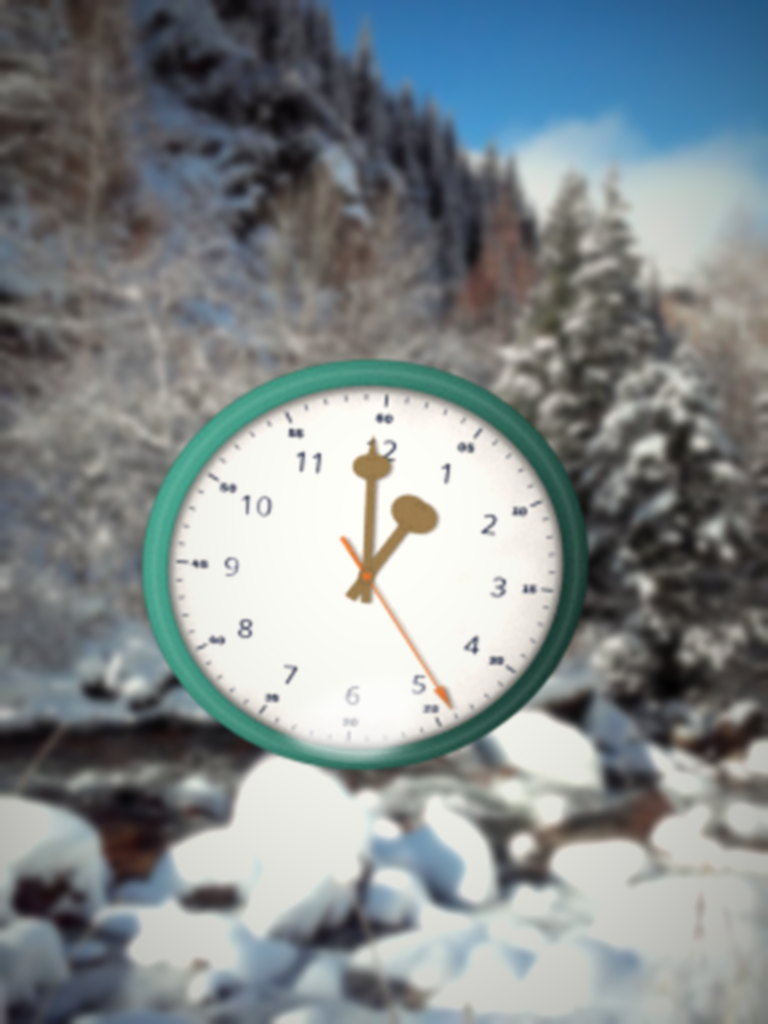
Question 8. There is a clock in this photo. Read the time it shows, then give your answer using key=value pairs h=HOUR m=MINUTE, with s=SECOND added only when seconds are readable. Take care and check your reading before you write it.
h=12 m=59 s=24
